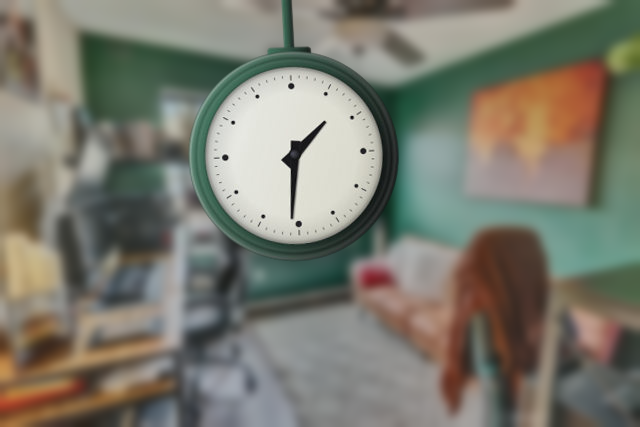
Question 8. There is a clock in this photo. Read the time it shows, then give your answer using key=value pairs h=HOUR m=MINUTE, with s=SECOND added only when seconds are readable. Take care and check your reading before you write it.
h=1 m=31
